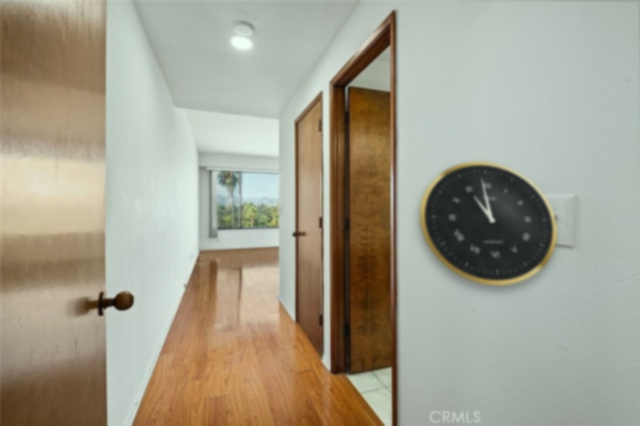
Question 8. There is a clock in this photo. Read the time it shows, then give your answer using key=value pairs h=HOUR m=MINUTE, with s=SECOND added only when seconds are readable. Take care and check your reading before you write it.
h=10 m=59
